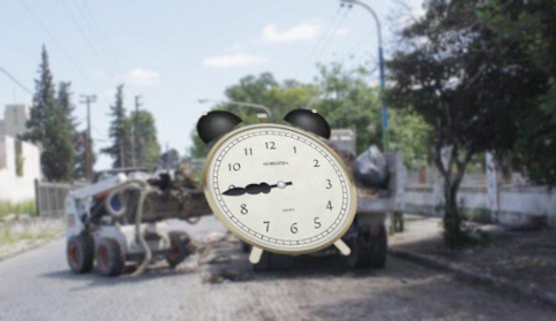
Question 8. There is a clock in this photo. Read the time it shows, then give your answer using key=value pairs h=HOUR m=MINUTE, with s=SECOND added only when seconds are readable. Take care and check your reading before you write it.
h=8 m=44
